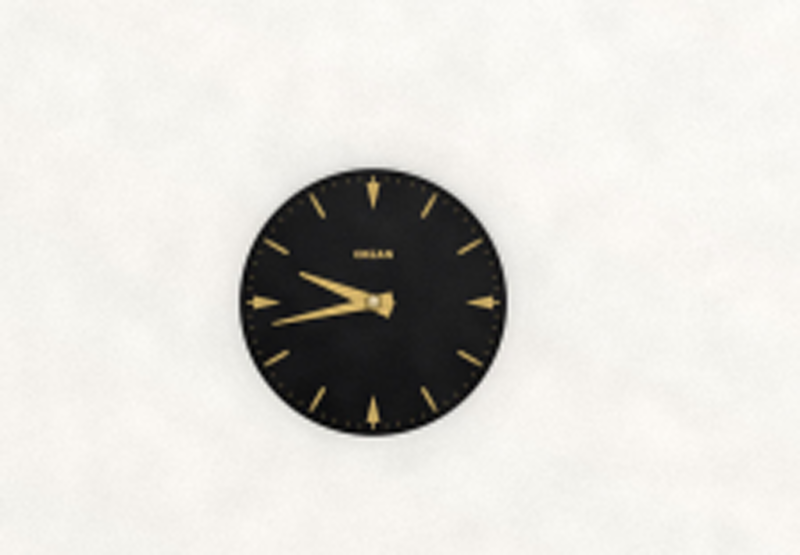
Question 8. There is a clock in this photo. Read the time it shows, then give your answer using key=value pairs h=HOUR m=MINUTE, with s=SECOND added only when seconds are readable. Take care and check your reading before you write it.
h=9 m=43
